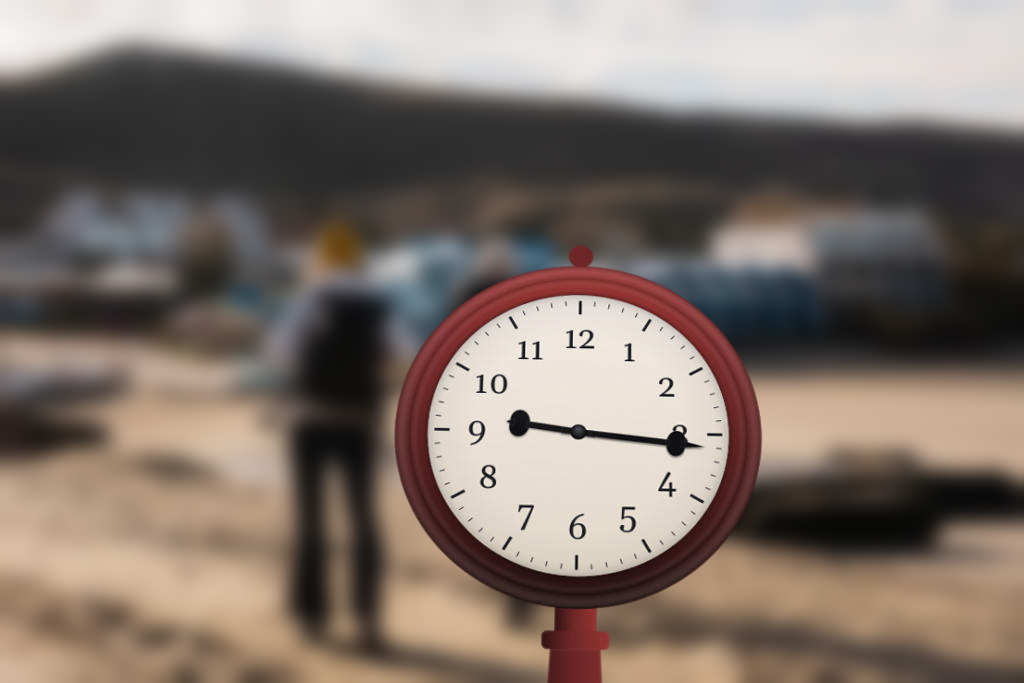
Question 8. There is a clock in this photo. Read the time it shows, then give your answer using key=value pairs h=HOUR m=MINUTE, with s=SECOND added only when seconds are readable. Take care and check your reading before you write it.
h=9 m=16
